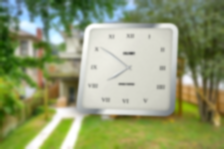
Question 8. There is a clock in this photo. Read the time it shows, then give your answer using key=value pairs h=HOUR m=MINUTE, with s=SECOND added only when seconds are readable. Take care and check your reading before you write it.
h=7 m=51
